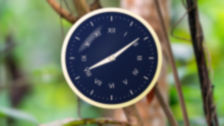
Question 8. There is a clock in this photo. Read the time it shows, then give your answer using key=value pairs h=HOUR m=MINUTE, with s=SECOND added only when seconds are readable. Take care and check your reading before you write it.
h=8 m=9
